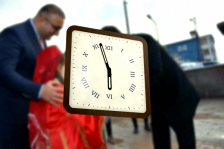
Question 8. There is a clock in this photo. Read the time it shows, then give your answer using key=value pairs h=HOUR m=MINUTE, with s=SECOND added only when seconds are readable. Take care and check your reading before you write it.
h=5 m=57
